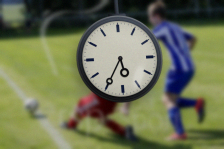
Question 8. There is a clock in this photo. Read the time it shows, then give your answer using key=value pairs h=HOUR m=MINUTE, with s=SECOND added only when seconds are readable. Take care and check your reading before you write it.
h=5 m=35
